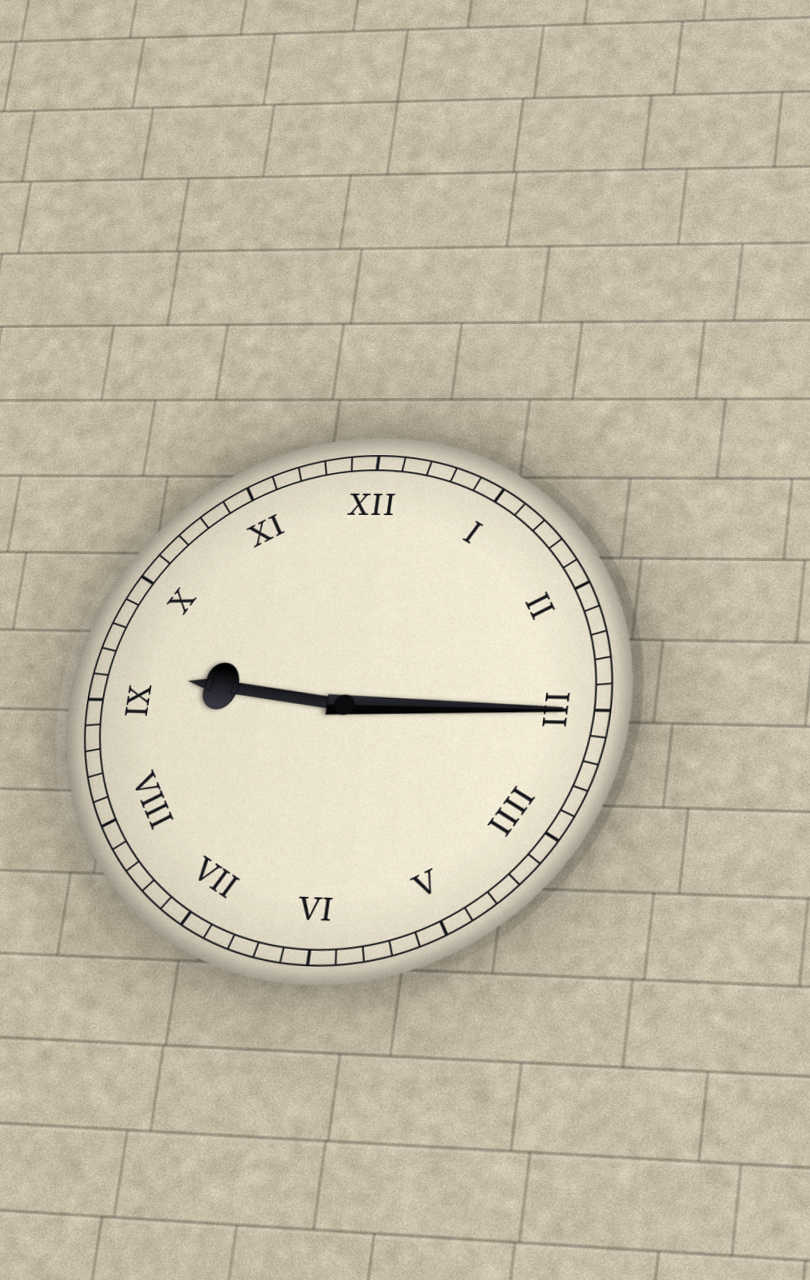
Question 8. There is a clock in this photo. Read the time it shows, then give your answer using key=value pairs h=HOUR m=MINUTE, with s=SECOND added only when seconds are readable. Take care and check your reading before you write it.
h=9 m=15
